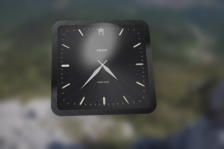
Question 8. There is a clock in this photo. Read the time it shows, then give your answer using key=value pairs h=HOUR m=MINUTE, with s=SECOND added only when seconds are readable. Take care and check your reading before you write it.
h=4 m=37
